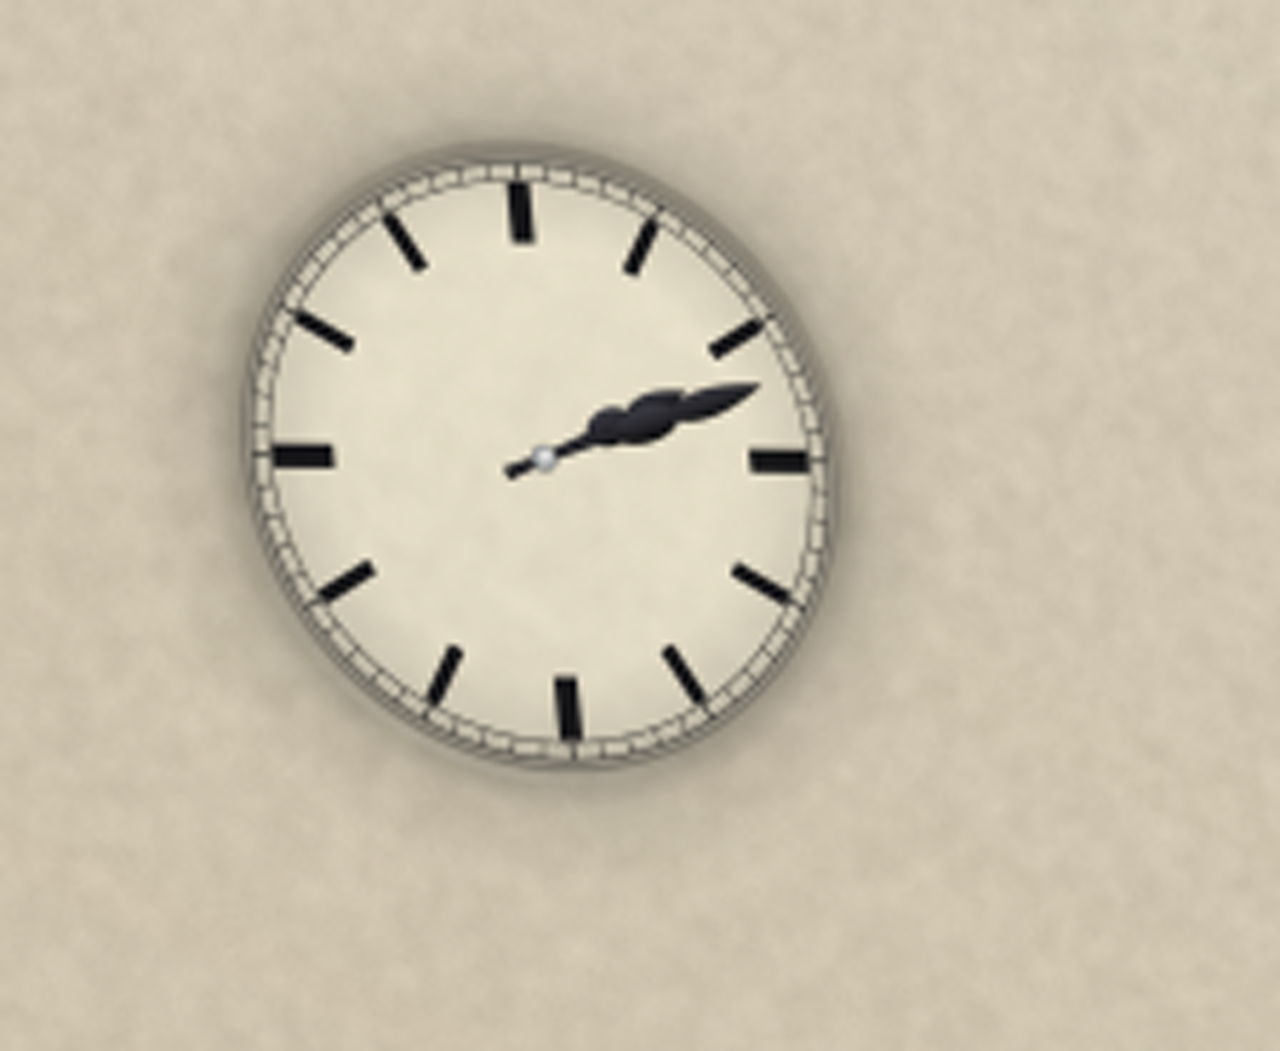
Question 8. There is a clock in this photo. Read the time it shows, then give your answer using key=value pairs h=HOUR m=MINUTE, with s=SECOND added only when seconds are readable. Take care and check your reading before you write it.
h=2 m=12
